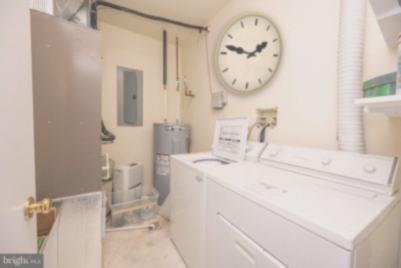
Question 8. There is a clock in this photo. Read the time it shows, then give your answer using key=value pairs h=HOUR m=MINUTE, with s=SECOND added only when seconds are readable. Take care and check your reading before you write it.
h=1 m=47
